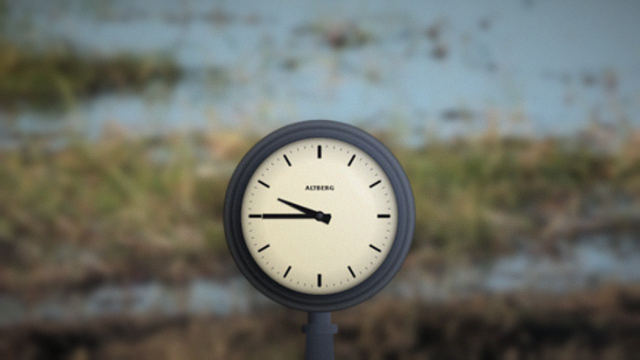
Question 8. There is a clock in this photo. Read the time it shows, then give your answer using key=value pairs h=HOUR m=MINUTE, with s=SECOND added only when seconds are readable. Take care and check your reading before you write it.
h=9 m=45
